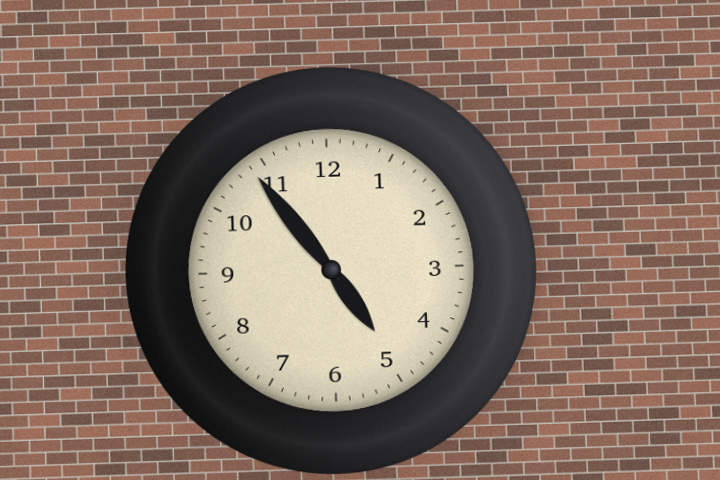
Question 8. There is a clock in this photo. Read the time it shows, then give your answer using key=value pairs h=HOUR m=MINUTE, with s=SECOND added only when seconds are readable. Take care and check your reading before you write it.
h=4 m=54
